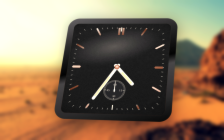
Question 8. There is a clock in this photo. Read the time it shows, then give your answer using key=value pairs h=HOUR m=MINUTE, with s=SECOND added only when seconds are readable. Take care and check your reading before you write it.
h=4 m=35
